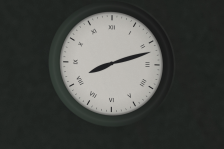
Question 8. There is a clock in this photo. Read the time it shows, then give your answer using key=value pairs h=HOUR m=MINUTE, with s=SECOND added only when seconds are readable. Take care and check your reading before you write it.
h=8 m=12
